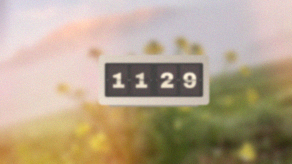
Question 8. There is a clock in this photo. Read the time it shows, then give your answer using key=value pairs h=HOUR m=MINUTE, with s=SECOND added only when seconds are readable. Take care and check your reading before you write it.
h=11 m=29
